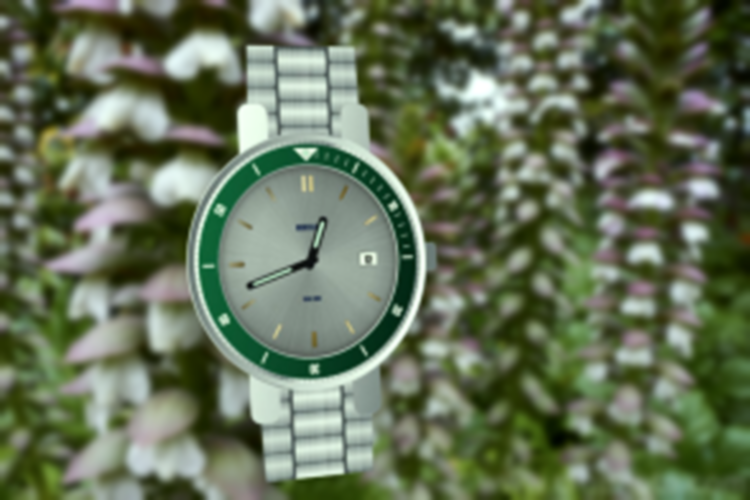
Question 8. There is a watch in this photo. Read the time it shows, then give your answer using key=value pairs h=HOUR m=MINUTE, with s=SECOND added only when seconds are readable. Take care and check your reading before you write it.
h=12 m=42
